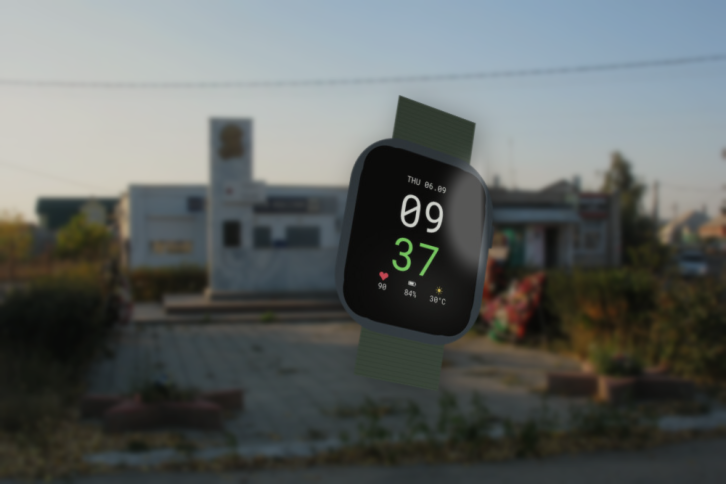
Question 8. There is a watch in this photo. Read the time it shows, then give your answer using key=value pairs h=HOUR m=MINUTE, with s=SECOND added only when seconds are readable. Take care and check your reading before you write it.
h=9 m=37
